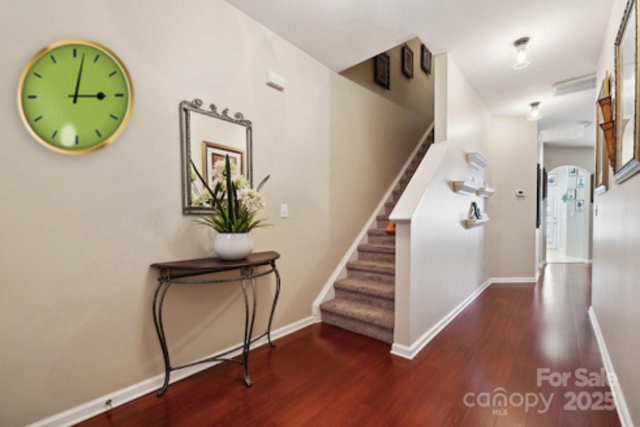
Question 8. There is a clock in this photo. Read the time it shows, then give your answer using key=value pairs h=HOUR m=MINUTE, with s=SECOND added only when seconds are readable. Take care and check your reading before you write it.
h=3 m=2
